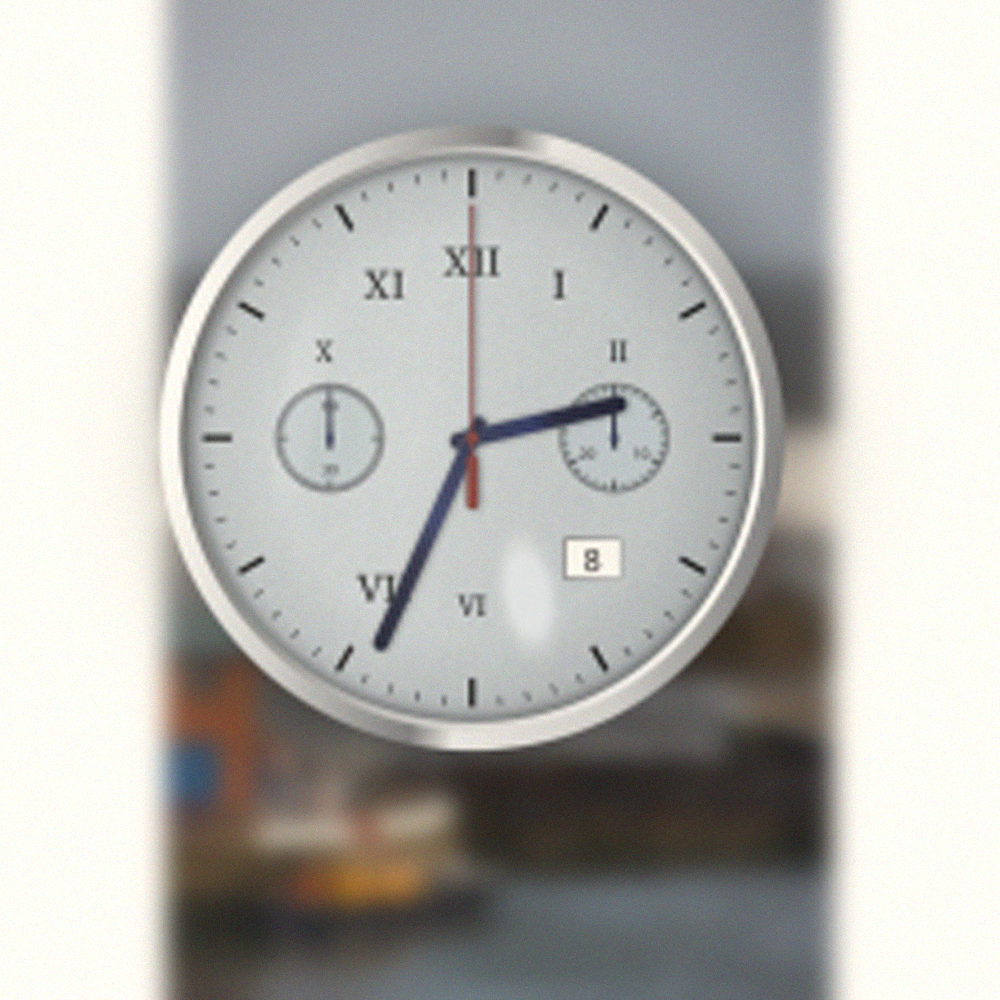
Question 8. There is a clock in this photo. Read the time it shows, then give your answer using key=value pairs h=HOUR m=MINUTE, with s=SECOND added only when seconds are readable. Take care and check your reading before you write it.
h=2 m=34
